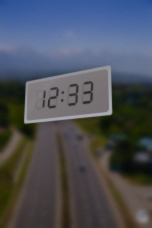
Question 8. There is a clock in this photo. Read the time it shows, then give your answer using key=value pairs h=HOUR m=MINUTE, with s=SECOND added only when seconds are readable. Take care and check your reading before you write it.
h=12 m=33
